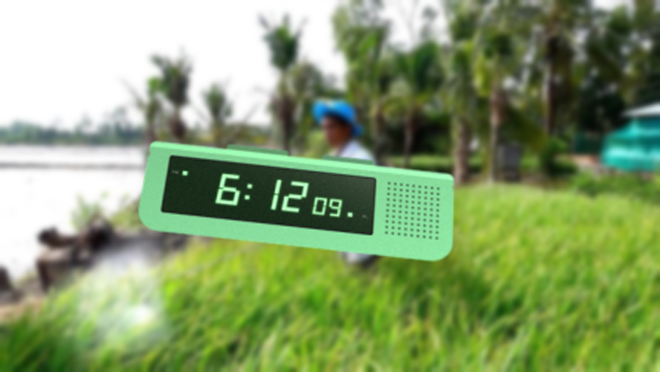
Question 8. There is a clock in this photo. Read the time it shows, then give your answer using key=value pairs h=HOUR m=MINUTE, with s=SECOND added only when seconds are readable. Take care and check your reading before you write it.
h=6 m=12 s=9
